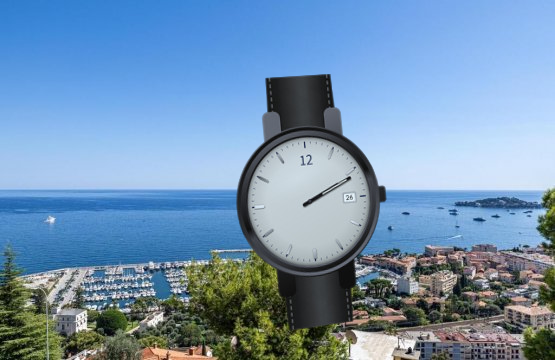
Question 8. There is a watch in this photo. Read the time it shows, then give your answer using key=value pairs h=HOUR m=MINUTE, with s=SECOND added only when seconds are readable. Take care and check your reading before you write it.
h=2 m=11
